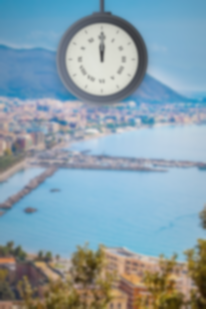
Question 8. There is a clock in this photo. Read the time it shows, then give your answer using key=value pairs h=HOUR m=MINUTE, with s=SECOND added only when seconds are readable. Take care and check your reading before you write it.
h=12 m=0
